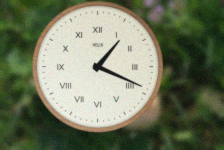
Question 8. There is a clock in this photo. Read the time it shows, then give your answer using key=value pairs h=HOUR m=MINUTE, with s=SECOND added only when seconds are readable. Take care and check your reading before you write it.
h=1 m=19
